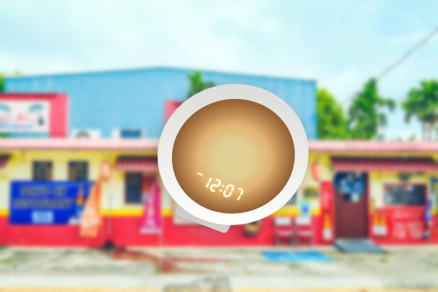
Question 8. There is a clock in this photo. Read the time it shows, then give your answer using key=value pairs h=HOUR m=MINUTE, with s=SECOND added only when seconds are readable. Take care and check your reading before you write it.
h=12 m=7
